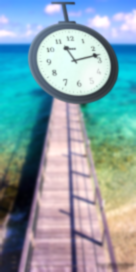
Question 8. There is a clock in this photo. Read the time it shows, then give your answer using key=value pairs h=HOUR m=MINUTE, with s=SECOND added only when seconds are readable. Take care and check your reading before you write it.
h=11 m=13
